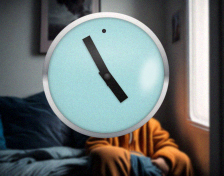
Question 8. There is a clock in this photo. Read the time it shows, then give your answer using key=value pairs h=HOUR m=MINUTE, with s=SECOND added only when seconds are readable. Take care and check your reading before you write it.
h=4 m=56
